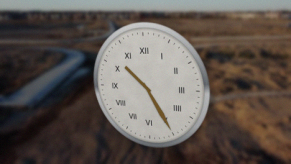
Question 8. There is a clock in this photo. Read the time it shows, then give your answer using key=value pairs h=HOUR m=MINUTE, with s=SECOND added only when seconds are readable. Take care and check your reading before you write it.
h=10 m=25
